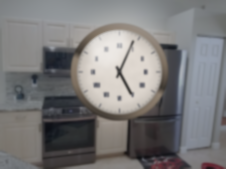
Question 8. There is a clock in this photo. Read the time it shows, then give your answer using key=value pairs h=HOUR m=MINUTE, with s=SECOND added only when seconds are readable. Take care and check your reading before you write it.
h=5 m=4
